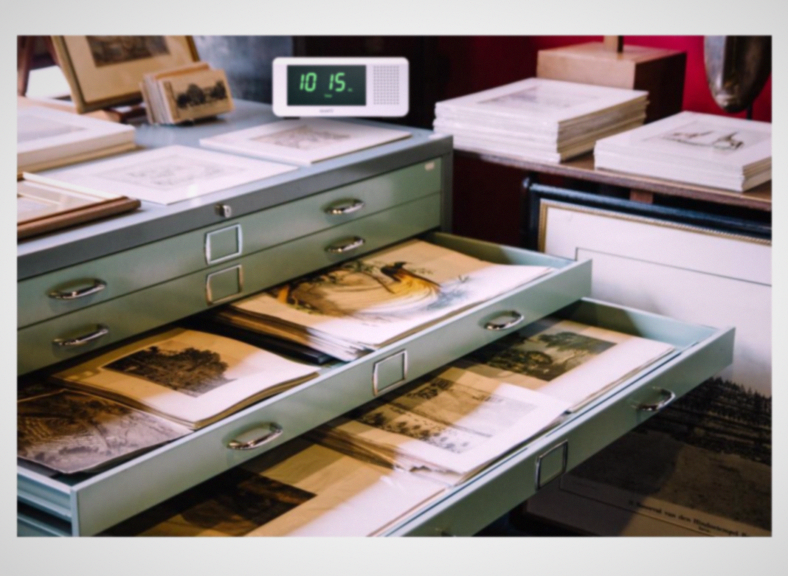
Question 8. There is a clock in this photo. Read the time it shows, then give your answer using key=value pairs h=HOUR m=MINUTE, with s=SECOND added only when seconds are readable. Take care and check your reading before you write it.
h=10 m=15
